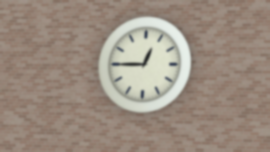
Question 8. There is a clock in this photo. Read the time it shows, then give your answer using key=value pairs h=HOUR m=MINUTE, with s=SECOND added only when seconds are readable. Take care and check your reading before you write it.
h=12 m=45
